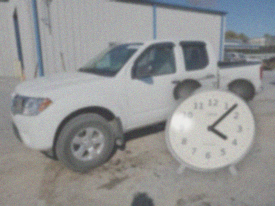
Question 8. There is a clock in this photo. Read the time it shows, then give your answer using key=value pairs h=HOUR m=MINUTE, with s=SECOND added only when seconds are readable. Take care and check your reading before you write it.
h=4 m=7
